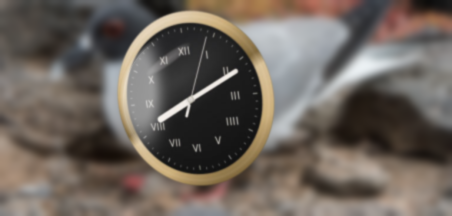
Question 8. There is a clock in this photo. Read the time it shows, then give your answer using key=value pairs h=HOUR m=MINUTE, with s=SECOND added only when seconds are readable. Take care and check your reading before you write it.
h=8 m=11 s=4
